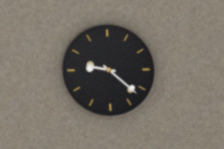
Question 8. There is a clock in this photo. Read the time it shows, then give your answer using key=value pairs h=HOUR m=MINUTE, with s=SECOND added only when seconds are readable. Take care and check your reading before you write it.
h=9 m=22
